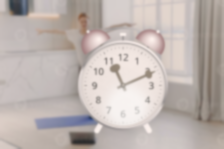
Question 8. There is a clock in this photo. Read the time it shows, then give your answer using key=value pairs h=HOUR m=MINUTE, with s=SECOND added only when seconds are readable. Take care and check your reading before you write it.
h=11 m=11
